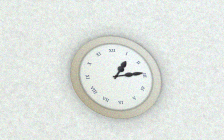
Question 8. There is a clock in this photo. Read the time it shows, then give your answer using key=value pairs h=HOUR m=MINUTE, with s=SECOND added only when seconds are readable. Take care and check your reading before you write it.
h=1 m=14
